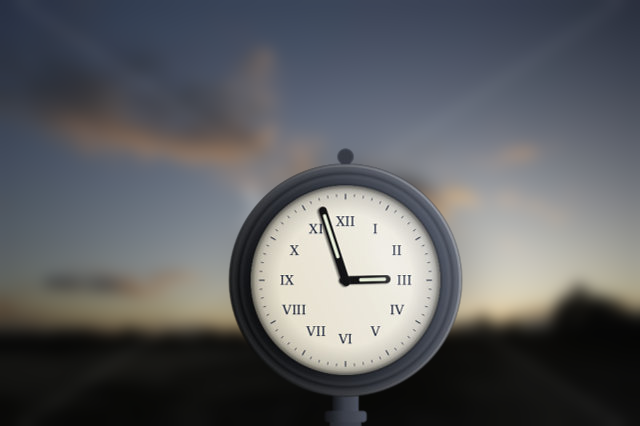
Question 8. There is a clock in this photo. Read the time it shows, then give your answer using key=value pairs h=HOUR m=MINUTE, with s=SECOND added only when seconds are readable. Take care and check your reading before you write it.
h=2 m=57
